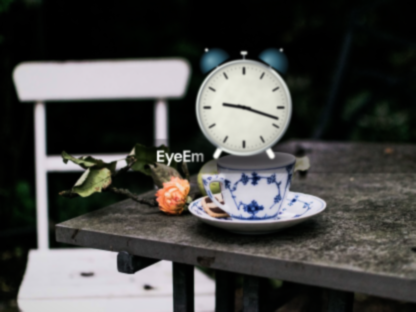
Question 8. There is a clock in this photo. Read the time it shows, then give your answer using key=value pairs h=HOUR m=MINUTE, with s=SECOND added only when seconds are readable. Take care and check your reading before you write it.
h=9 m=18
